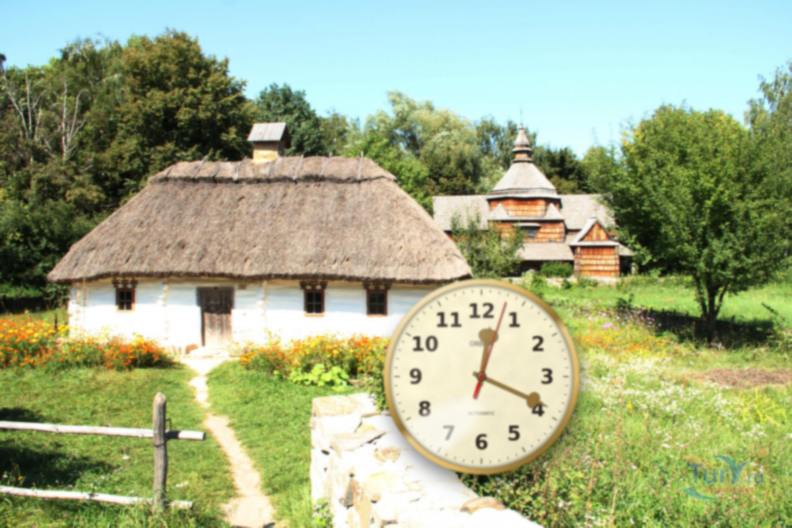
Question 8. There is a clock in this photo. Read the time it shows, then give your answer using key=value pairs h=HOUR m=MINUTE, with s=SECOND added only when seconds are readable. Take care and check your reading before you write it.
h=12 m=19 s=3
